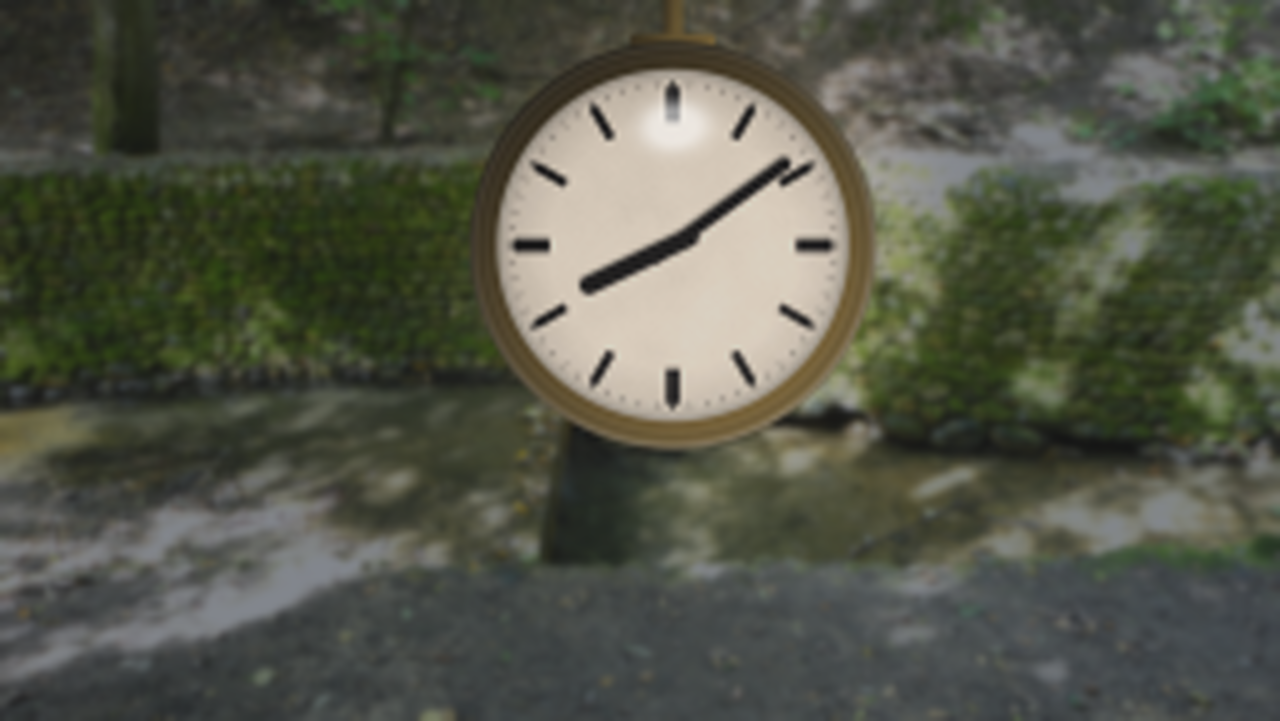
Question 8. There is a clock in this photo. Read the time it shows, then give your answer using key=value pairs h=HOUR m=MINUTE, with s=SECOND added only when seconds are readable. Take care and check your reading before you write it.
h=8 m=9
